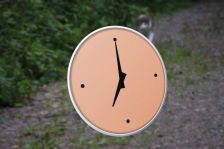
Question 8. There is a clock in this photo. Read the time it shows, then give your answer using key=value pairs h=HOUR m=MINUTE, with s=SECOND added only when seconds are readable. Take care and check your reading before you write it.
h=7 m=0
